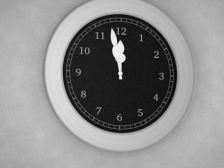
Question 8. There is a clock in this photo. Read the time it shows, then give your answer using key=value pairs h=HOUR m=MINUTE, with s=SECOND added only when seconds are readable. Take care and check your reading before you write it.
h=11 m=58
